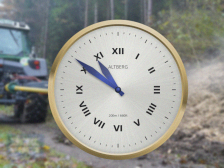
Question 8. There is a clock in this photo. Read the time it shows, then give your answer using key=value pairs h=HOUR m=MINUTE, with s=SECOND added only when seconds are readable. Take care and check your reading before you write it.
h=10 m=51
